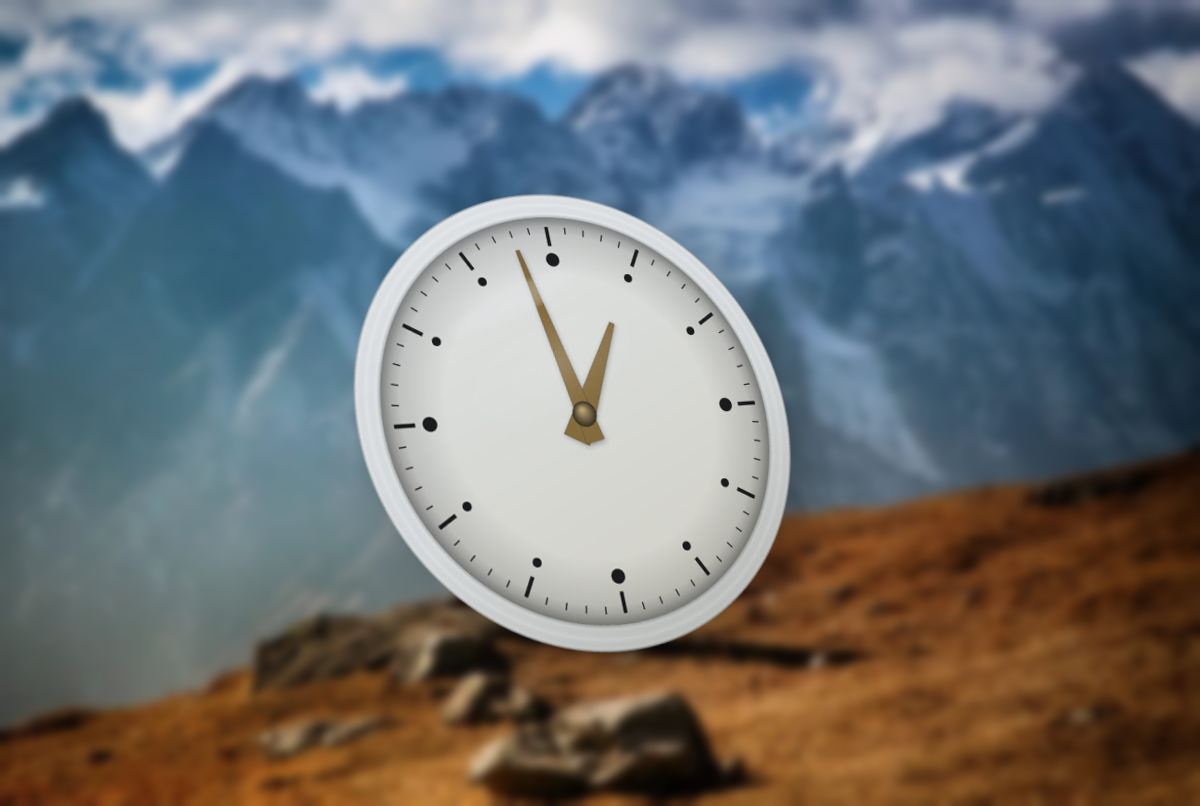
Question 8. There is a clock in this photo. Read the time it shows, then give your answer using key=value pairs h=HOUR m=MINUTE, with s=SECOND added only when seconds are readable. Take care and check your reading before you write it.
h=12 m=58
